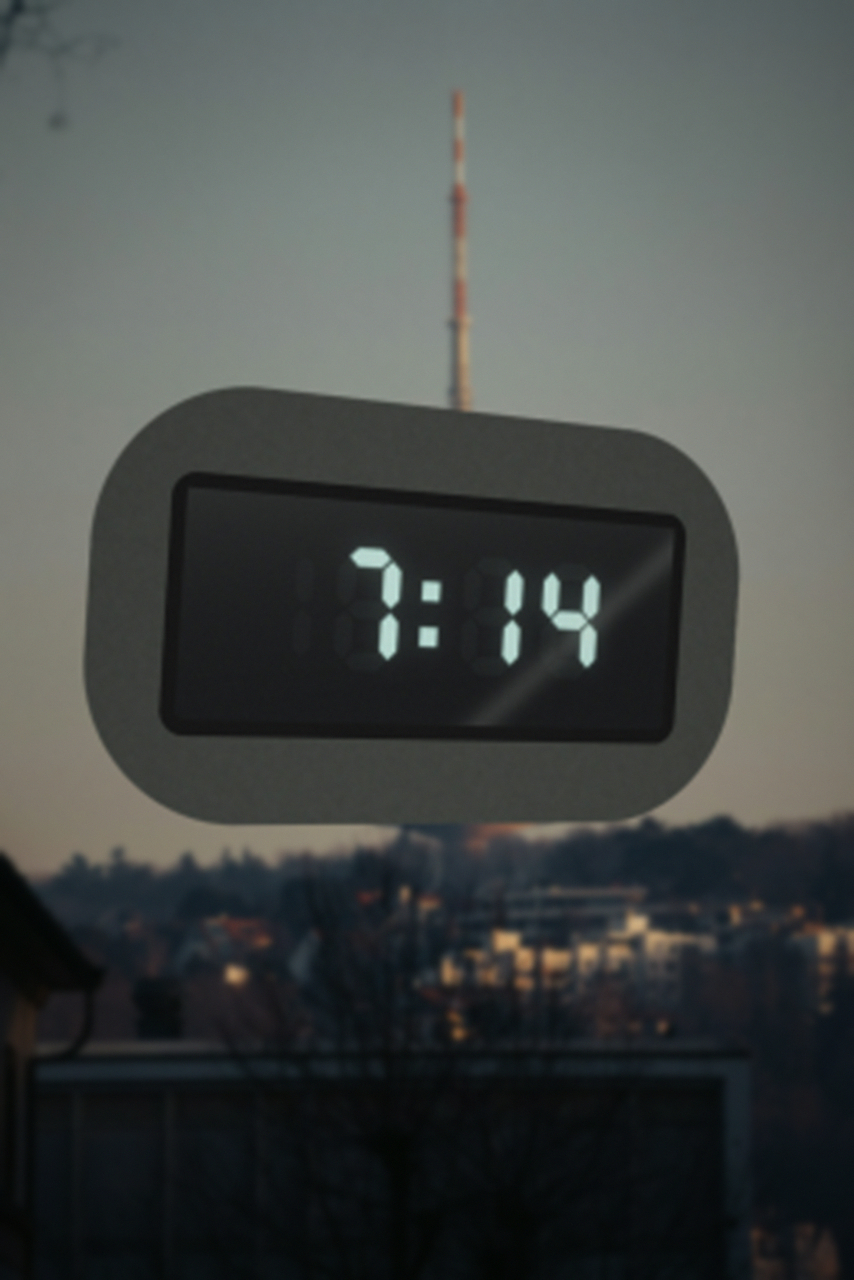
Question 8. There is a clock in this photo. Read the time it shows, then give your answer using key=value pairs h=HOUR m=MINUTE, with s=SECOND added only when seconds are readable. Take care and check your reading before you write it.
h=7 m=14
